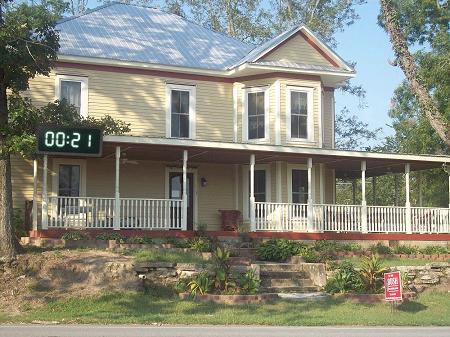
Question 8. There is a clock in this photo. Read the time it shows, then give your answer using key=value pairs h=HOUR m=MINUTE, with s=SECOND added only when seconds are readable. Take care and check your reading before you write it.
h=0 m=21
